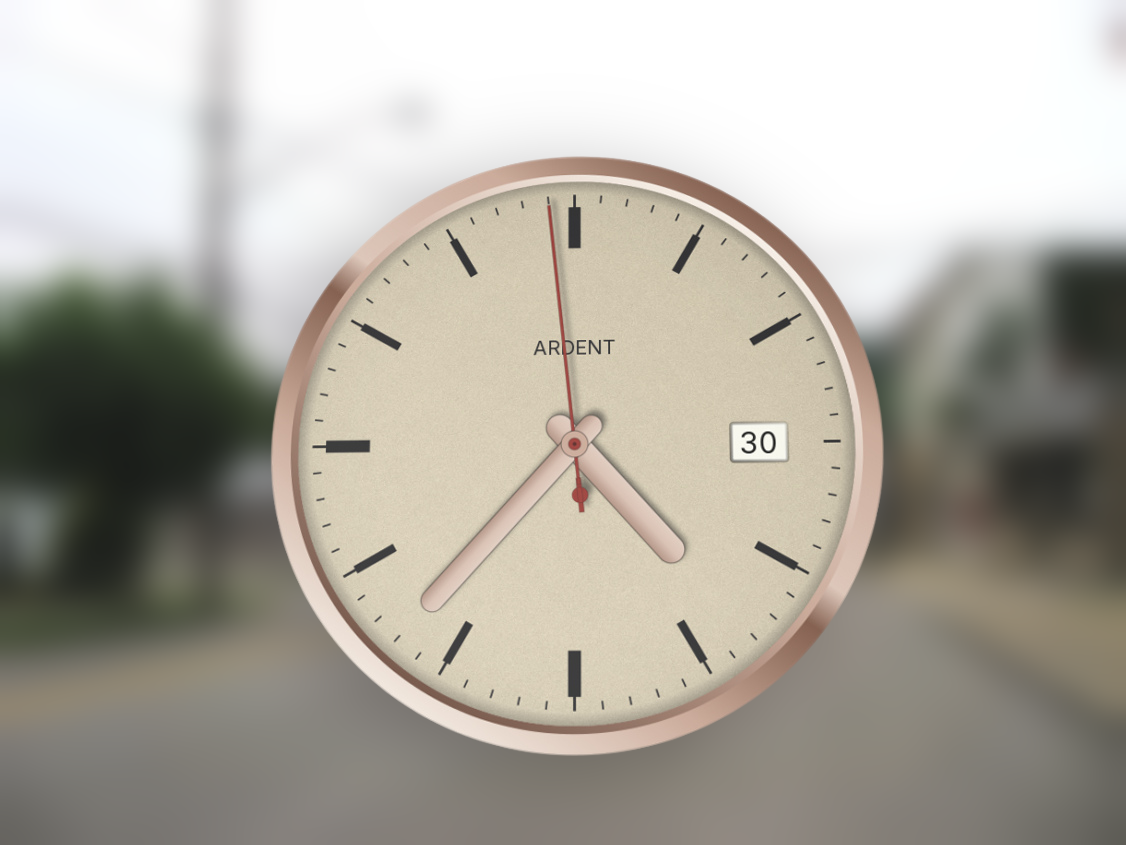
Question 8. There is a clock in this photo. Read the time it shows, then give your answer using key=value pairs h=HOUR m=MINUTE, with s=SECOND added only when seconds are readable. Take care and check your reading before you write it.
h=4 m=36 s=59
